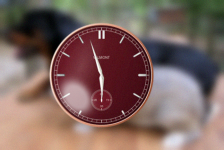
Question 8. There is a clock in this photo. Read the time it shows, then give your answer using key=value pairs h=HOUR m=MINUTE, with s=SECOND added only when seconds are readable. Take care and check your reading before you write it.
h=5 m=57
